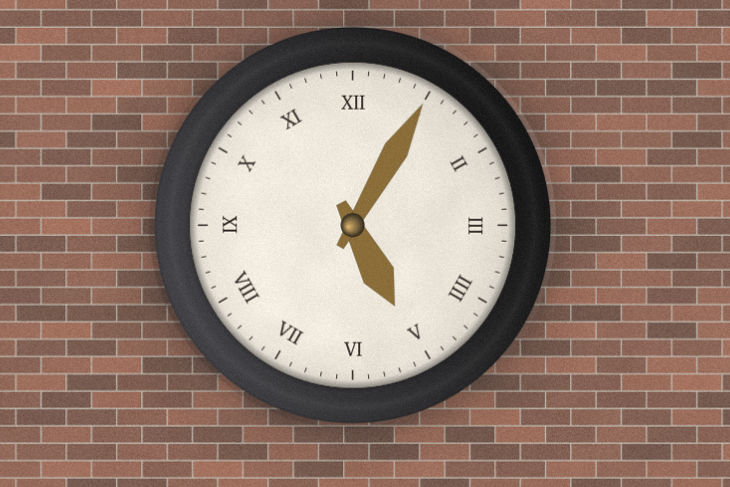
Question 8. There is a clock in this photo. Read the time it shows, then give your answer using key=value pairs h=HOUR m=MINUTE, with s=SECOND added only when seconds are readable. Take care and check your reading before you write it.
h=5 m=5
